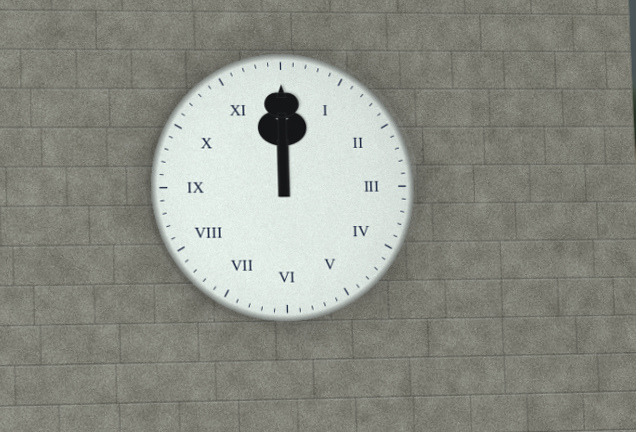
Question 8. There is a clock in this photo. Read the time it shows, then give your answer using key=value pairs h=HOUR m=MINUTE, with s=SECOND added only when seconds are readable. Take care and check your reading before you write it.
h=12 m=0
